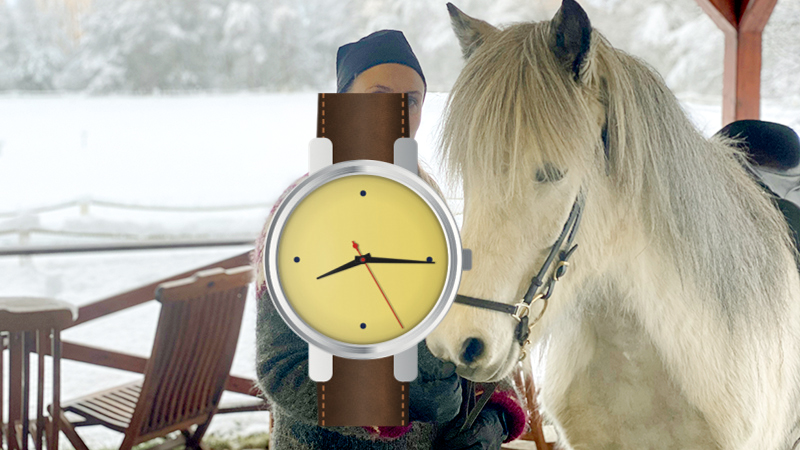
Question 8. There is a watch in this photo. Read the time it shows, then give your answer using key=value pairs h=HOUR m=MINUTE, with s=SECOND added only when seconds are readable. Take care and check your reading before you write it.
h=8 m=15 s=25
